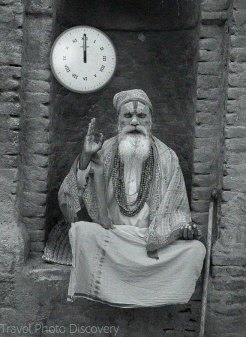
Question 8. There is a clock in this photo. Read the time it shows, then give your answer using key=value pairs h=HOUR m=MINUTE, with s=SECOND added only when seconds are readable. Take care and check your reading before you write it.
h=12 m=0
